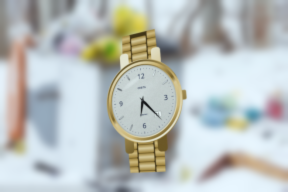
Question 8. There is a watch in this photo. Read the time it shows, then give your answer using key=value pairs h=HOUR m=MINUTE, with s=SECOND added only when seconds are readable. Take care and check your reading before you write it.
h=6 m=23
